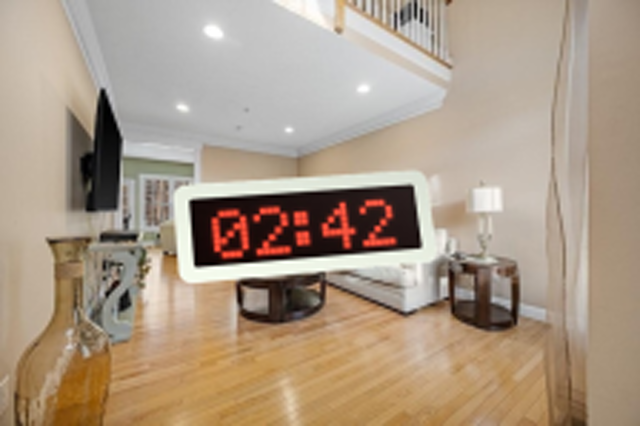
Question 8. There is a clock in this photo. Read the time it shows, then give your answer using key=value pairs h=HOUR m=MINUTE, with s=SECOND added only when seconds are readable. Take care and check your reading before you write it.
h=2 m=42
